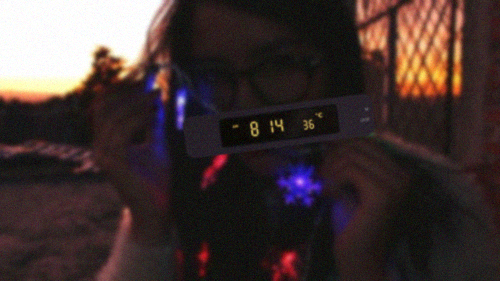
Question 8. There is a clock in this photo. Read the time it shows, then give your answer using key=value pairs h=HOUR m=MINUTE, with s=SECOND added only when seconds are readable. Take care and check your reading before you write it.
h=8 m=14
